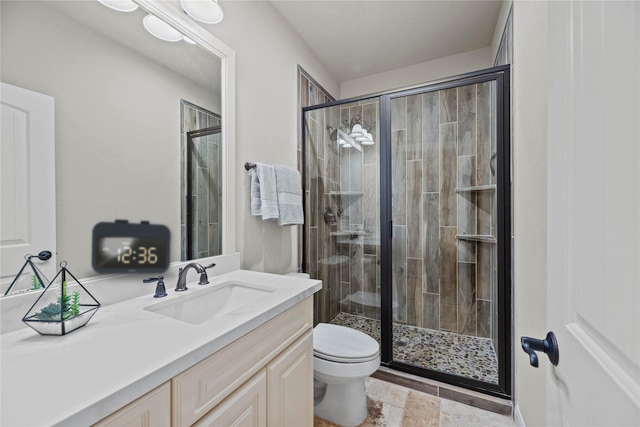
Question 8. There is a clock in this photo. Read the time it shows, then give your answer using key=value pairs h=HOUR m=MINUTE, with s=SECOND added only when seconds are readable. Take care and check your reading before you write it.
h=12 m=36
